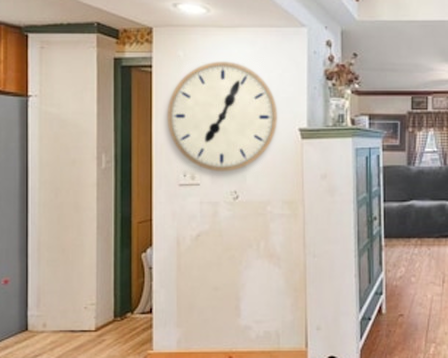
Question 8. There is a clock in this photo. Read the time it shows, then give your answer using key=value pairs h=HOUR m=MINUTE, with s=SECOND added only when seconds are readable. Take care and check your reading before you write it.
h=7 m=4
